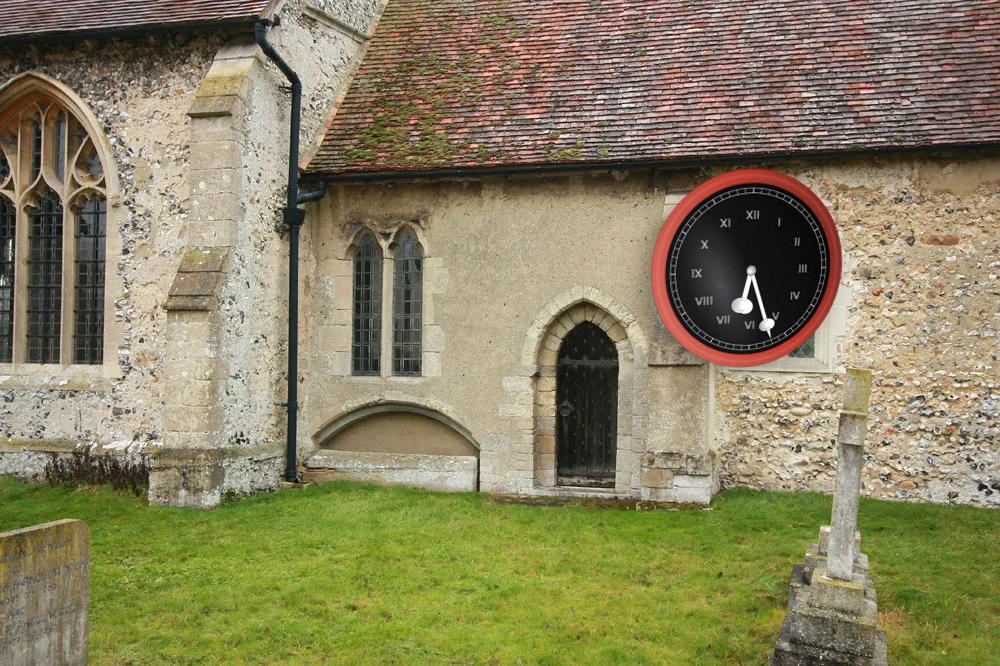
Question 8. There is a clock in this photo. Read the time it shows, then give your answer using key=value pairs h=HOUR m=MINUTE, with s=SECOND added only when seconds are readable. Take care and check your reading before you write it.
h=6 m=27
